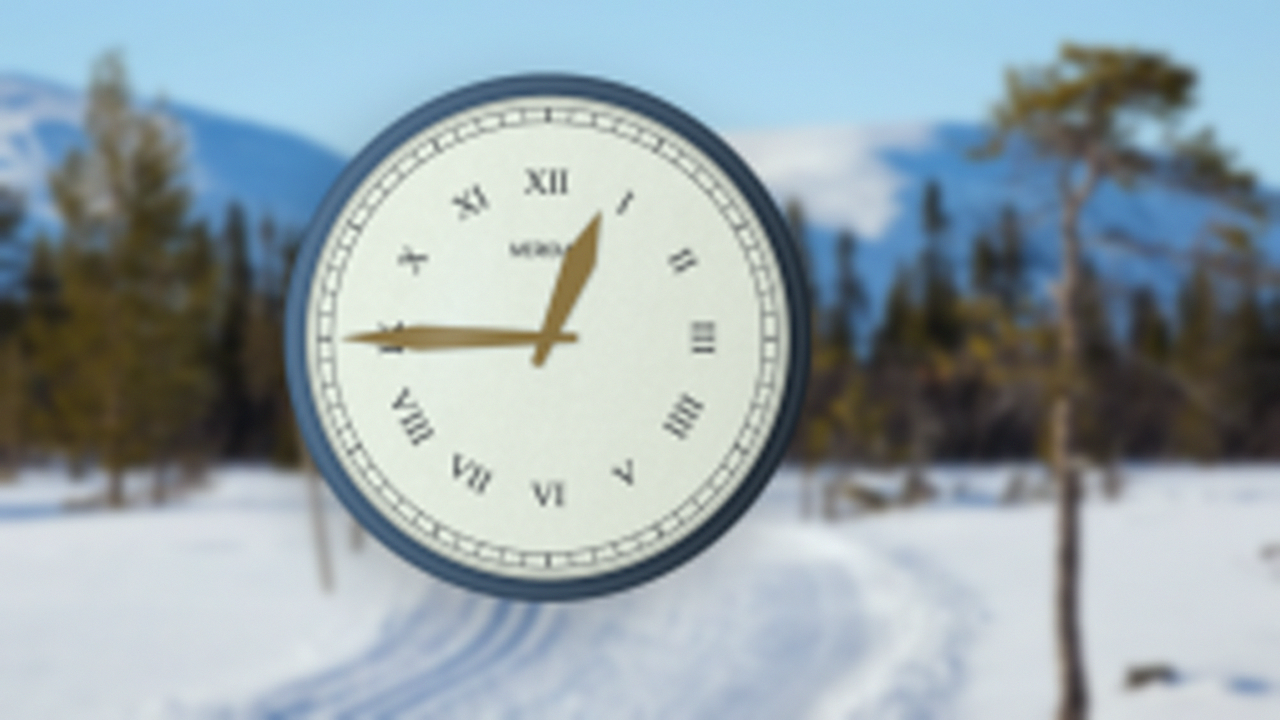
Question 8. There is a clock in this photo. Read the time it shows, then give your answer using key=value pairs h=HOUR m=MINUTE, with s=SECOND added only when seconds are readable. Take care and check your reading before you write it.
h=12 m=45
